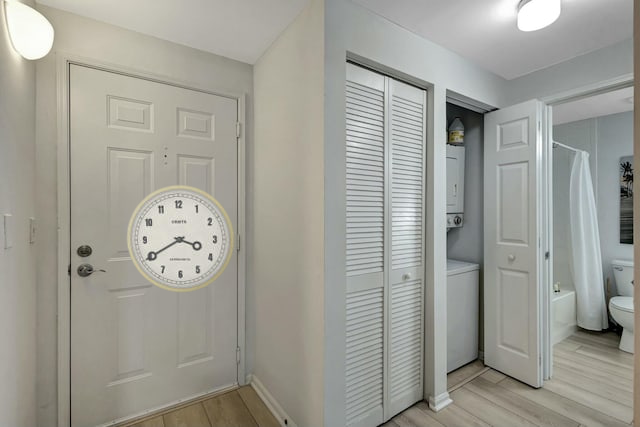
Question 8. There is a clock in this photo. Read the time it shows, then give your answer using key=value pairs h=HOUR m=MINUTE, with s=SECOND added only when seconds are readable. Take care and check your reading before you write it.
h=3 m=40
